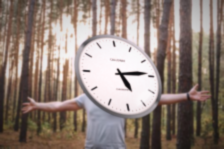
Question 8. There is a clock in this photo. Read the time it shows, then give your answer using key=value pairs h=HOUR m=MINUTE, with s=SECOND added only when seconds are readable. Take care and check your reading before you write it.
h=5 m=14
